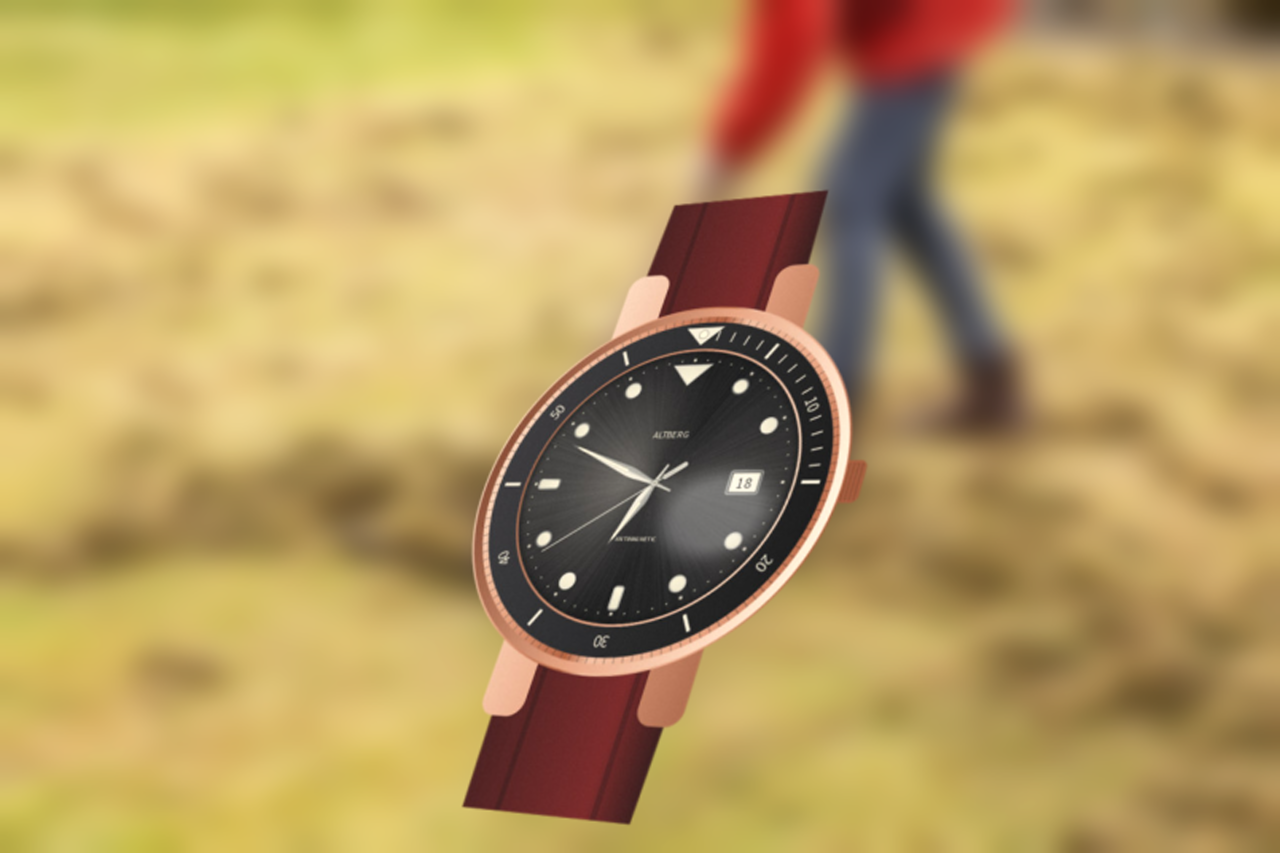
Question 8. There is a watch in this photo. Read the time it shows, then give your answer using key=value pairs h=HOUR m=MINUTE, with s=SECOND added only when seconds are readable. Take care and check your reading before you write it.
h=6 m=48 s=39
